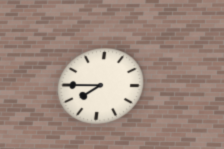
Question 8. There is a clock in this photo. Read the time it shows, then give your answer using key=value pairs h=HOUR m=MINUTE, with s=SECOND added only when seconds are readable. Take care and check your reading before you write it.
h=7 m=45
